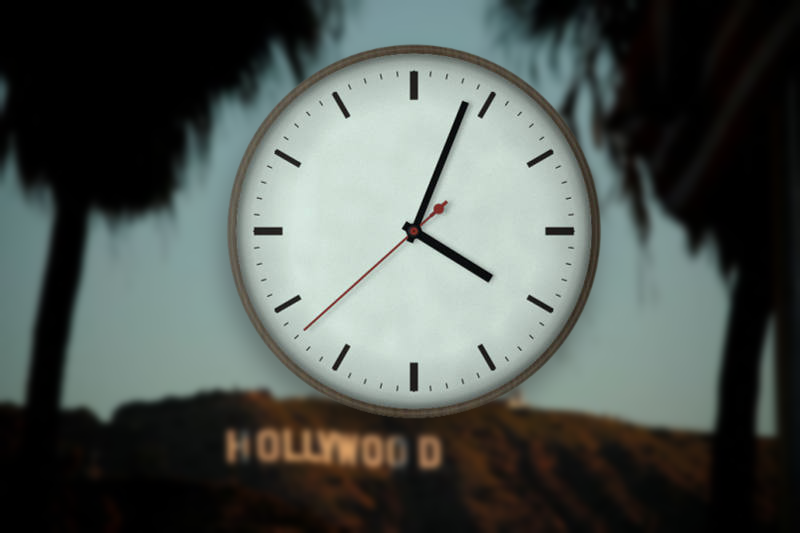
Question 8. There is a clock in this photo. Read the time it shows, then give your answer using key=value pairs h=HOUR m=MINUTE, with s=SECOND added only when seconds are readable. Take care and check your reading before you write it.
h=4 m=3 s=38
